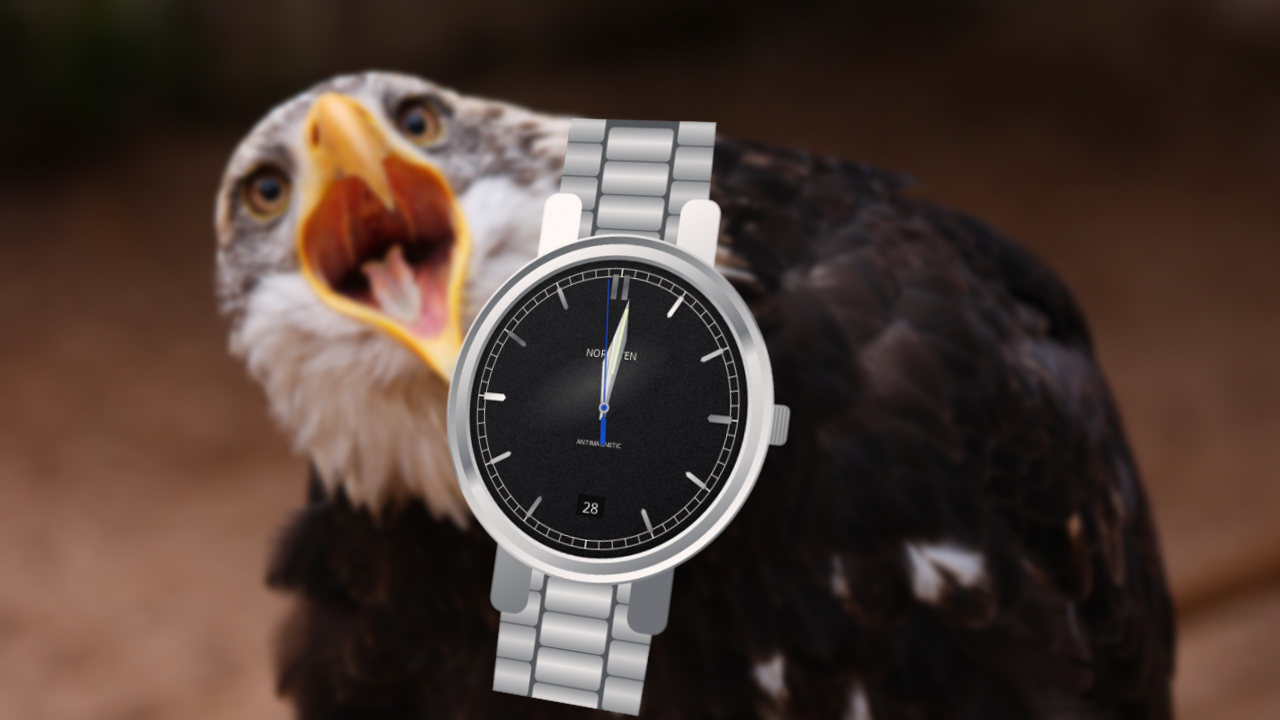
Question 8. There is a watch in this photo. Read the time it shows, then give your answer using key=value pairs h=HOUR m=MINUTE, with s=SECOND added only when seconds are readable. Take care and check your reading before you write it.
h=12 m=0 s=59
